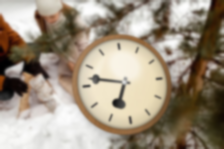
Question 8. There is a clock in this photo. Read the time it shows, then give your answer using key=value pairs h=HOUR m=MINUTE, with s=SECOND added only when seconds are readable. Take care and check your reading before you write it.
h=6 m=47
